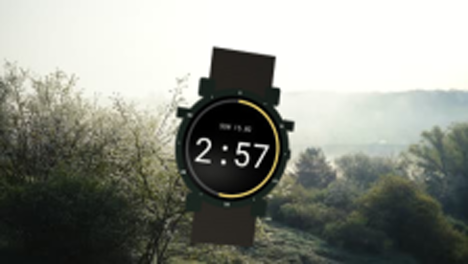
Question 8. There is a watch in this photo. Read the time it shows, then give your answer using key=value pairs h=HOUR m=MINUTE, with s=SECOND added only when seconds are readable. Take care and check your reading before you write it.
h=2 m=57
